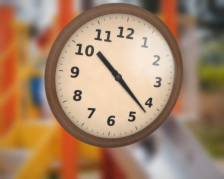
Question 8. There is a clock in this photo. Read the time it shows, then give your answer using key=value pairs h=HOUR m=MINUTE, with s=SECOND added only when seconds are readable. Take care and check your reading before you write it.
h=10 m=22
